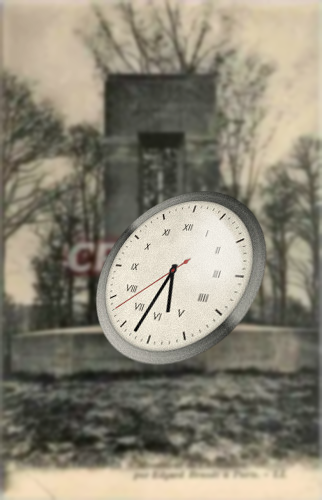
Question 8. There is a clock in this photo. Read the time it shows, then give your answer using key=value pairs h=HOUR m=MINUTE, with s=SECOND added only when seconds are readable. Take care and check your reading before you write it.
h=5 m=32 s=38
